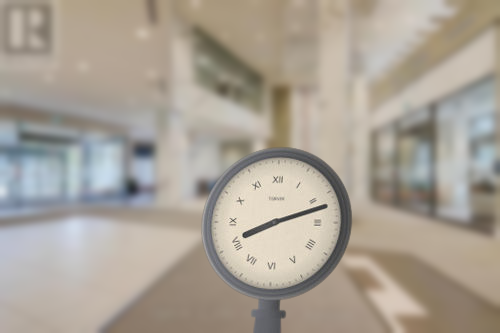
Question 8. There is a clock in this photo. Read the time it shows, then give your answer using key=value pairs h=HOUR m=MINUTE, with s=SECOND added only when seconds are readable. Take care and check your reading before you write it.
h=8 m=12
